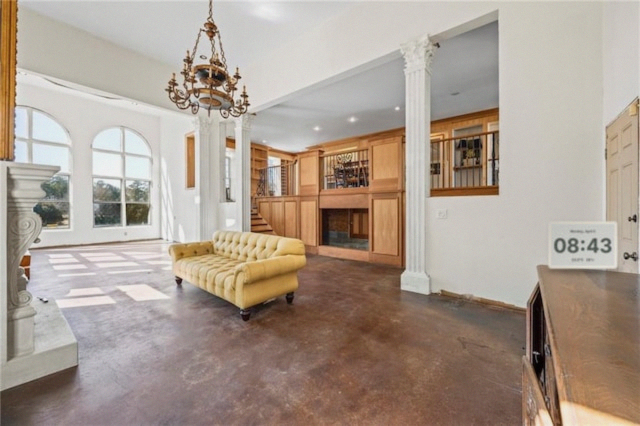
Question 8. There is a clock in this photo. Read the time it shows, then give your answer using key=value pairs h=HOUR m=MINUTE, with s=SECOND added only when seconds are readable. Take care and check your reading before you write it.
h=8 m=43
